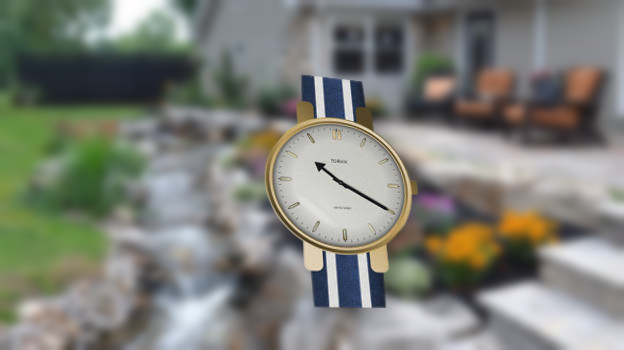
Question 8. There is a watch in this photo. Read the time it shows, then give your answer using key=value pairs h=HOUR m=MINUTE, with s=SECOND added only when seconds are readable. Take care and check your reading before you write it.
h=10 m=20
